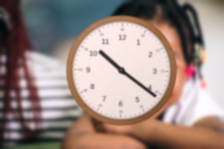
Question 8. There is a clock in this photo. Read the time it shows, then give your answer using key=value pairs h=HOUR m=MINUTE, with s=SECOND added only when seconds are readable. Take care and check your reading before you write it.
h=10 m=21
